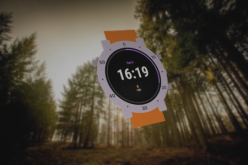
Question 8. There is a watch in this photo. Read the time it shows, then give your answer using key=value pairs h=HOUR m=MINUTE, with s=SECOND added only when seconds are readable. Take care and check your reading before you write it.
h=16 m=19
